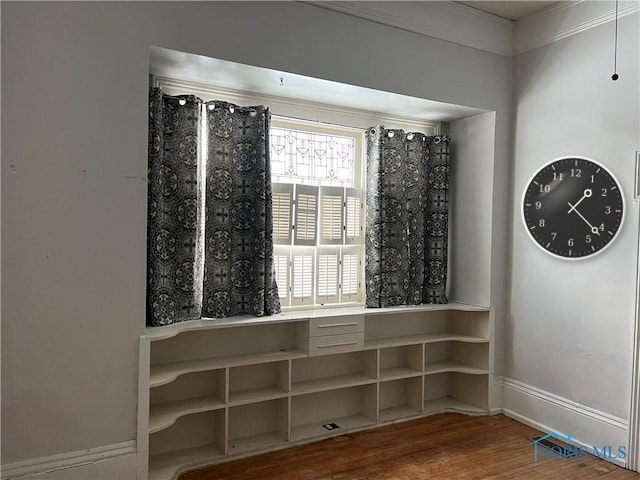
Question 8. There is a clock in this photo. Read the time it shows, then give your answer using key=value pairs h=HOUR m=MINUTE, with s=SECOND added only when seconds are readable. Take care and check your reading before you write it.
h=1 m=22
